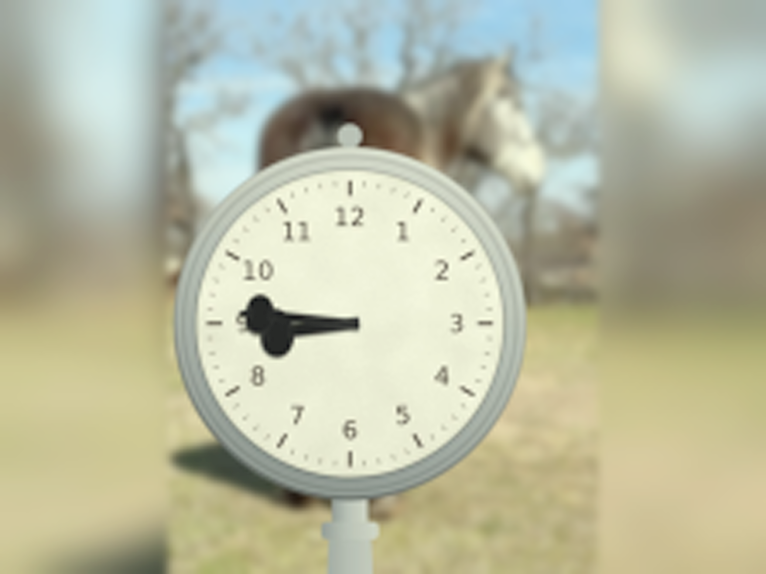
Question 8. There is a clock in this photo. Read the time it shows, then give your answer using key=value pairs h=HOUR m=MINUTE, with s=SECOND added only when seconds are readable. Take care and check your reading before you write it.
h=8 m=46
